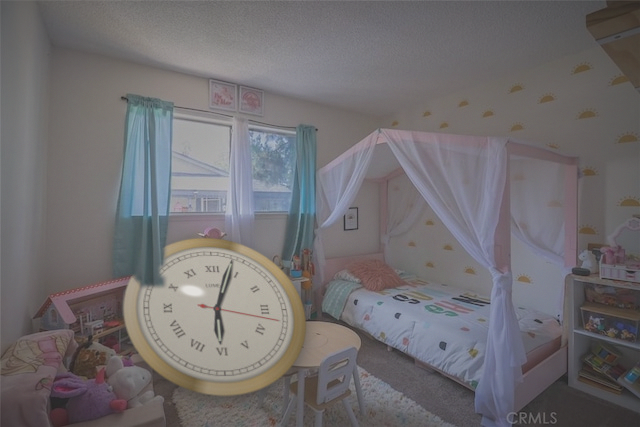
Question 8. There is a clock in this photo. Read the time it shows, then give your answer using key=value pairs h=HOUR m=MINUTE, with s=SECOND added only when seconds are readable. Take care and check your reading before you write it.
h=6 m=3 s=17
